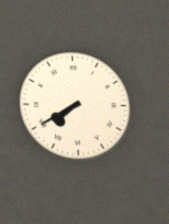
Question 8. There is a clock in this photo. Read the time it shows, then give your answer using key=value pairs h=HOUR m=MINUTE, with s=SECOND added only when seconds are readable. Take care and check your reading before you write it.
h=7 m=40
